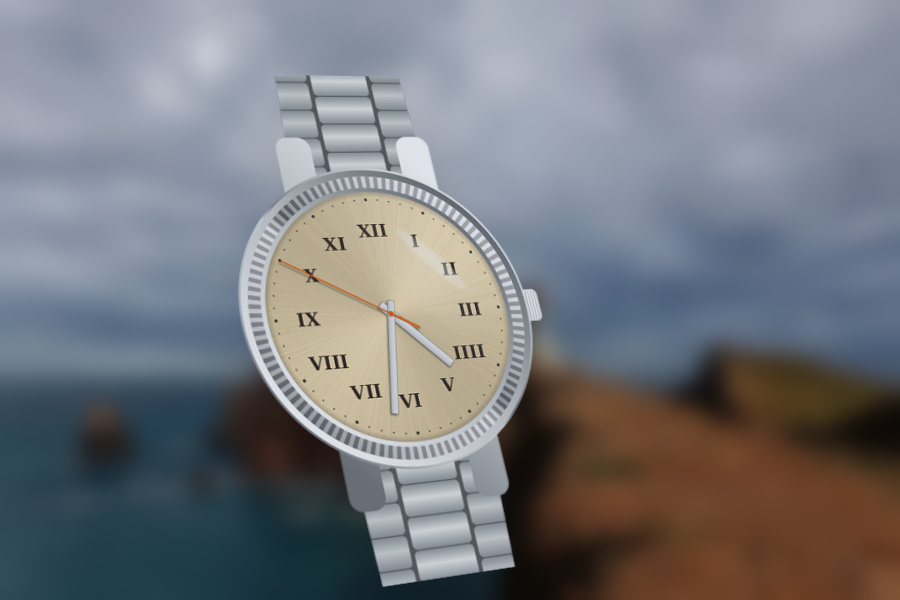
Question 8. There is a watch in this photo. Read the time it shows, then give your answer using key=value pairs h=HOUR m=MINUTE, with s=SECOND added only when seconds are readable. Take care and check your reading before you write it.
h=4 m=31 s=50
